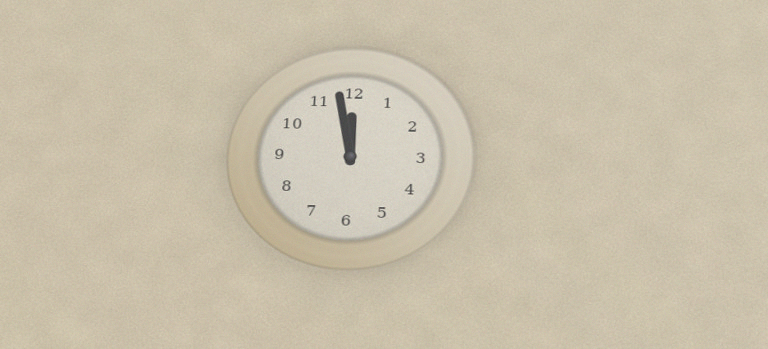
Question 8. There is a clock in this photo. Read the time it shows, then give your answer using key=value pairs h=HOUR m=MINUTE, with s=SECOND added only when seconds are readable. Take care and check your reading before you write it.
h=11 m=58
